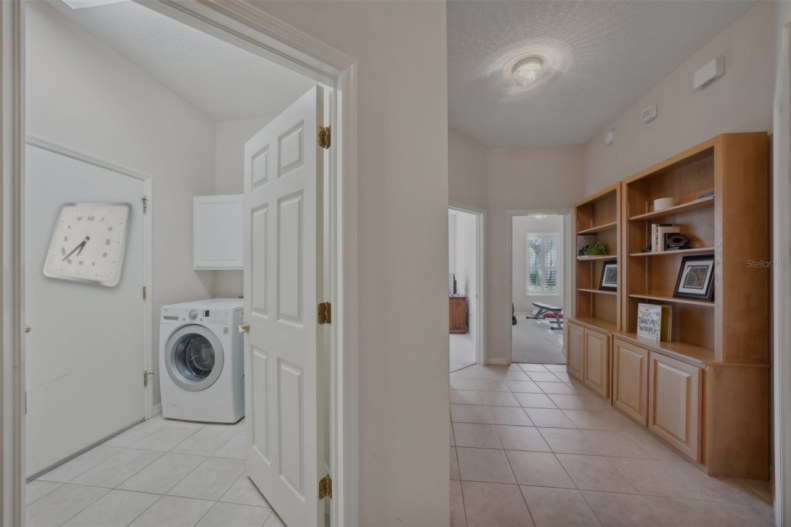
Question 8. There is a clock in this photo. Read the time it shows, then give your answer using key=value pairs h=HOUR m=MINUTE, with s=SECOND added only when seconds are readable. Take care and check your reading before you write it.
h=6 m=37
